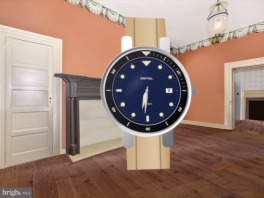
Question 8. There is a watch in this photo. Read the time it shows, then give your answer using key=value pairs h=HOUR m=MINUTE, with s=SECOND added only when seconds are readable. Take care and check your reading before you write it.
h=6 m=31
